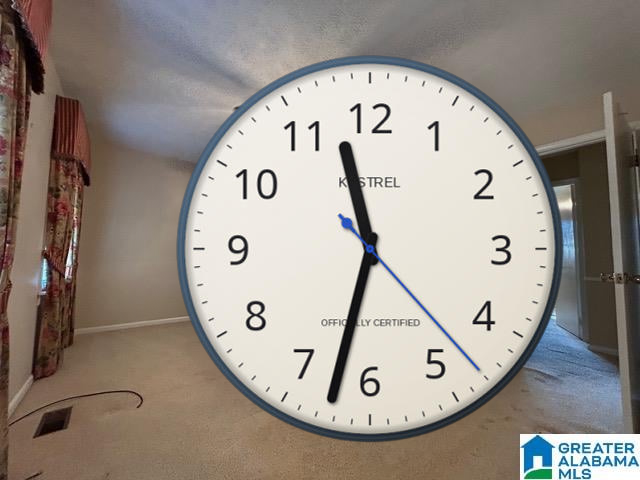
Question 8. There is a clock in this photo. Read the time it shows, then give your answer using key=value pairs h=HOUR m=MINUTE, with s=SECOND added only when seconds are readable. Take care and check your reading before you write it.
h=11 m=32 s=23
